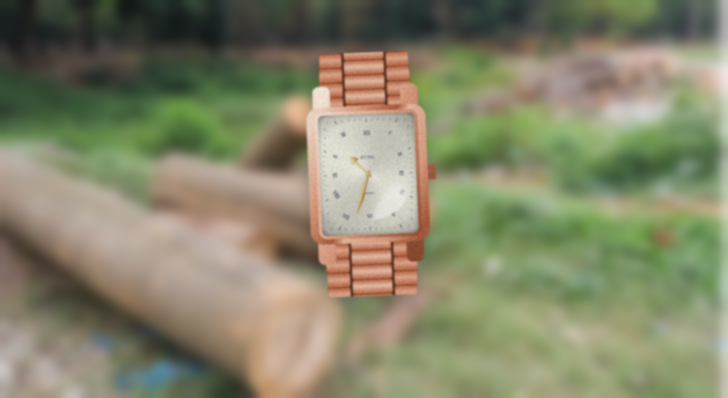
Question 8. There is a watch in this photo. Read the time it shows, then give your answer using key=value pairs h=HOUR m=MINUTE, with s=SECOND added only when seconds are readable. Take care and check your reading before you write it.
h=10 m=33
